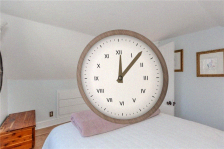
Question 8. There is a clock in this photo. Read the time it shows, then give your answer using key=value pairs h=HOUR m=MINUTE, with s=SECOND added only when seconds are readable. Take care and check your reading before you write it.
h=12 m=7
